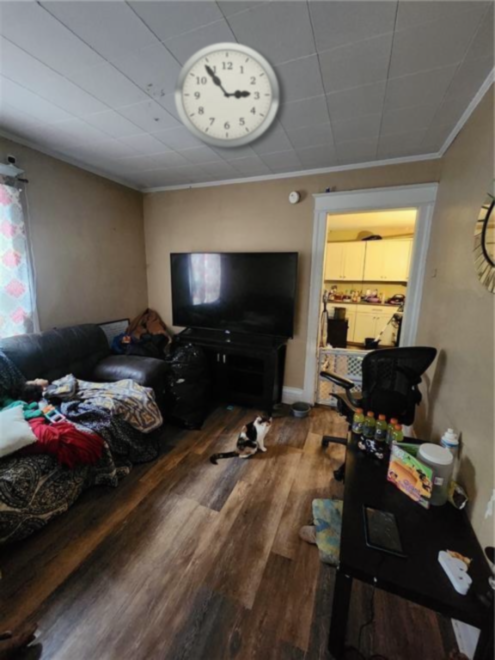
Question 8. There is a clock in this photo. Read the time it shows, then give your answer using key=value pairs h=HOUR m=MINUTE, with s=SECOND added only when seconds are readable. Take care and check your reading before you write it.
h=2 m=54
